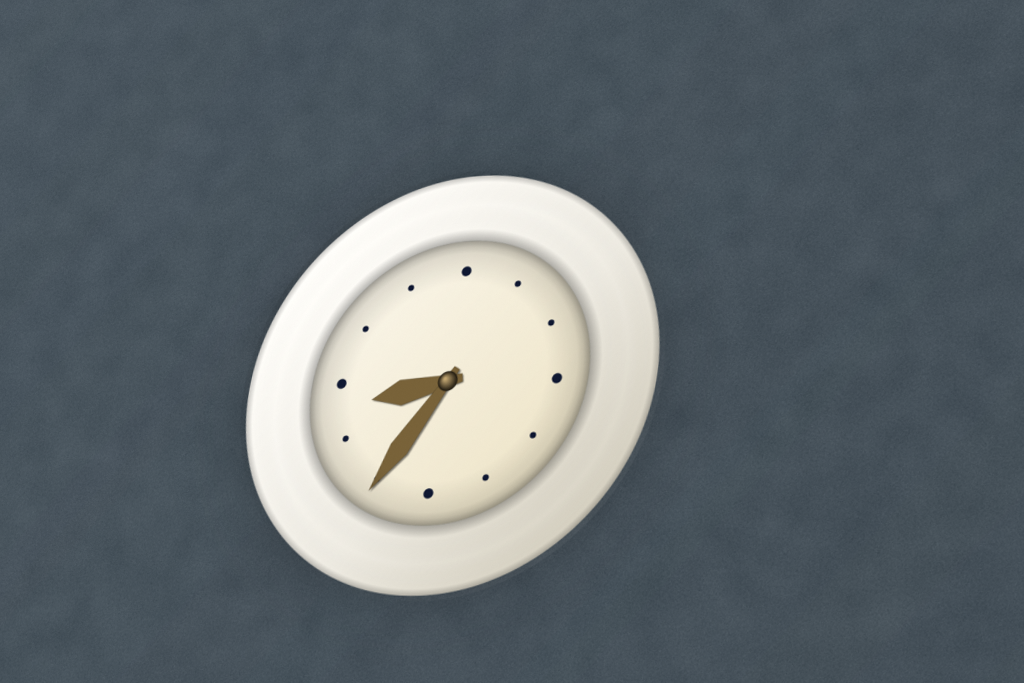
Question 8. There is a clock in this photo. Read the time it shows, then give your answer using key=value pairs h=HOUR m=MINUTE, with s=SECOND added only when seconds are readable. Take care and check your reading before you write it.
h=8 m=35
